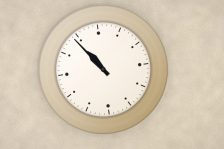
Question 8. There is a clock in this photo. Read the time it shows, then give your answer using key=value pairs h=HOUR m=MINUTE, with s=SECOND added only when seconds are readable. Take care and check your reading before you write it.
h=10 m=54
